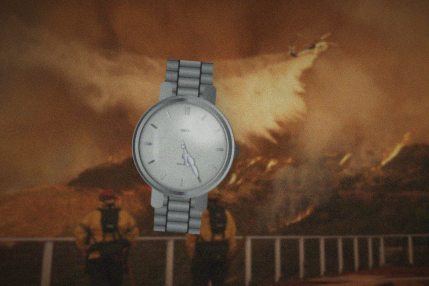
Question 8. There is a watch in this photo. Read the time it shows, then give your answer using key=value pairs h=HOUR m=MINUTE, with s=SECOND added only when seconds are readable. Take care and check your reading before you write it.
h=5 m=25
